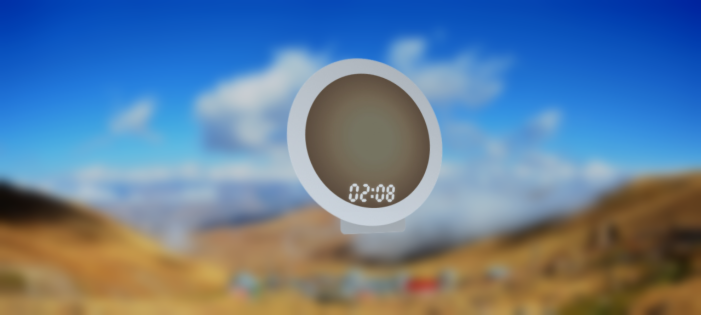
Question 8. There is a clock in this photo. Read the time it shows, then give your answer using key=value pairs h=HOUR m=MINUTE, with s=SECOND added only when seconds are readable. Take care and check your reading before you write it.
h=2 m=8
